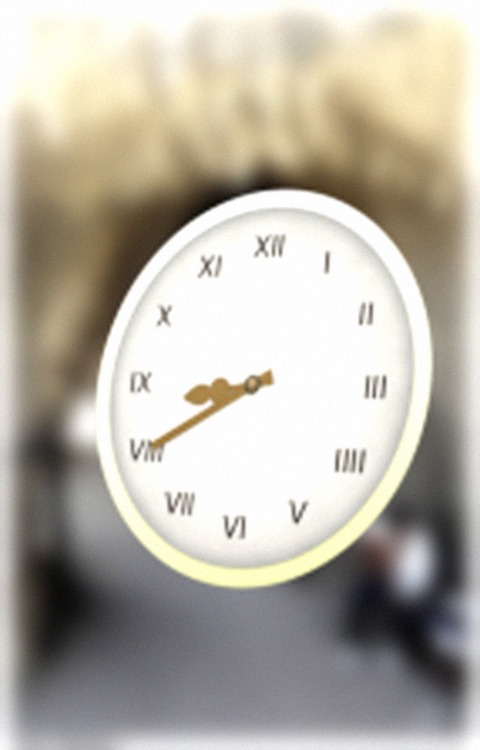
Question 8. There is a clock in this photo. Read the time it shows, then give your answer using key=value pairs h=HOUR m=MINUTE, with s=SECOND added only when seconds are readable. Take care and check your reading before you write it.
h=8 m=40
